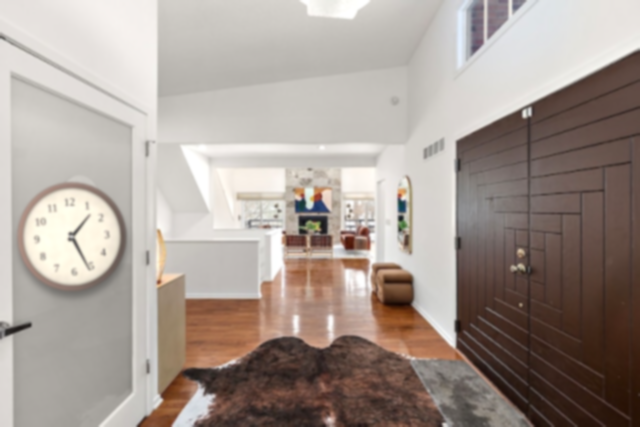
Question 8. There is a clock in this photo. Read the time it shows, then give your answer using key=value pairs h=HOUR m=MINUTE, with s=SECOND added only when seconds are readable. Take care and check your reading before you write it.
h=1 m=26
